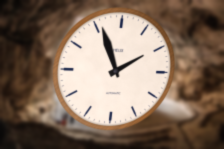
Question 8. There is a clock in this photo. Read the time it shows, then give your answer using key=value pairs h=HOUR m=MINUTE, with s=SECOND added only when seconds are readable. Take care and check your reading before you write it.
h=1 m=56
